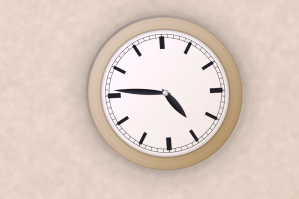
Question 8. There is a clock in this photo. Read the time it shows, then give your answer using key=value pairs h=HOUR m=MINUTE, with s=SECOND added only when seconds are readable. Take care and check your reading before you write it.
h=4 m=46
